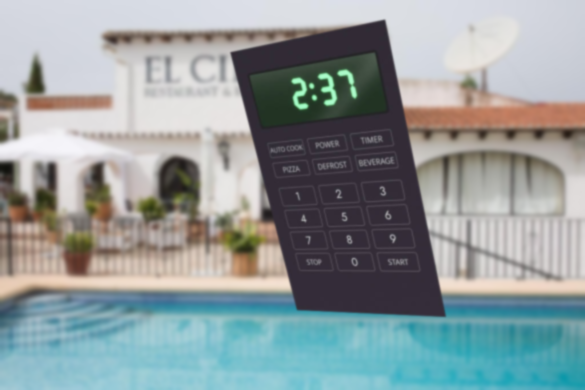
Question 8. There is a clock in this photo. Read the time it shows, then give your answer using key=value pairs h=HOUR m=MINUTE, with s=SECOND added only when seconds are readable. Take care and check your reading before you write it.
h=2 m=37
